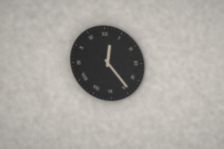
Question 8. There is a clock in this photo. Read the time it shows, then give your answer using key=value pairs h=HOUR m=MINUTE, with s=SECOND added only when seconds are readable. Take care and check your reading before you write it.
h=12 m=24
